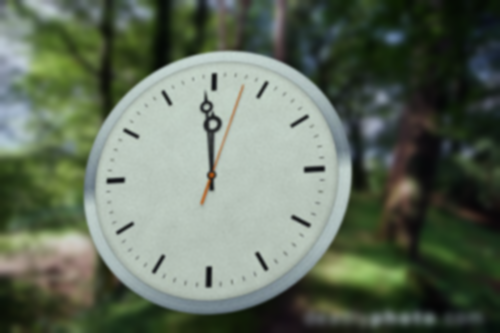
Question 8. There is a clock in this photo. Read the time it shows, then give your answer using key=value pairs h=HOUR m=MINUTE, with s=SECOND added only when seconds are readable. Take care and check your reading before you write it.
h=11 m=59 s=3
